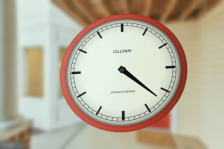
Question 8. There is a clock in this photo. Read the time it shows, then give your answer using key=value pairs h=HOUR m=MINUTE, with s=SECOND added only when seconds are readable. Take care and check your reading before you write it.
h=4 m=22
